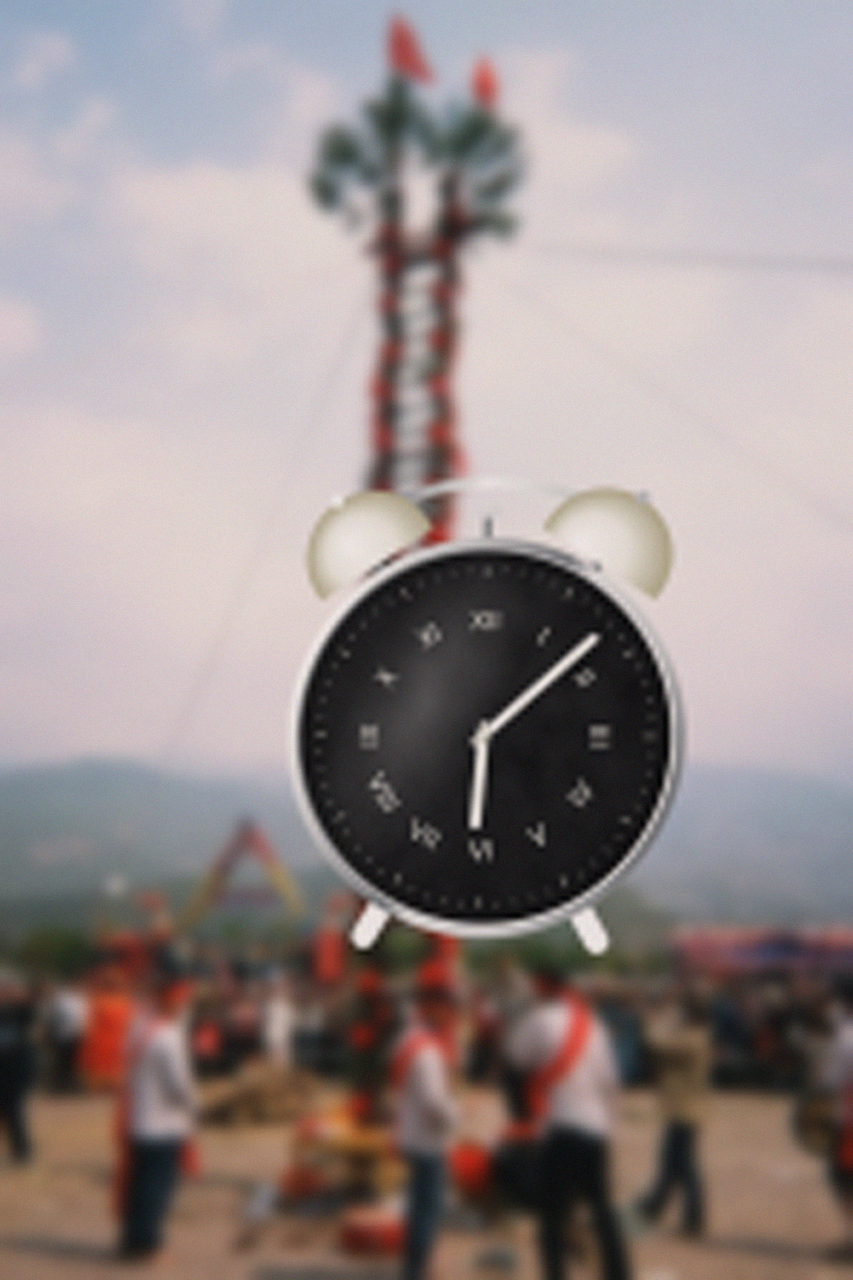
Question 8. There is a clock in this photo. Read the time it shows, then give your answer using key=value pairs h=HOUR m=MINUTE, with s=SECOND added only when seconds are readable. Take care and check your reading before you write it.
h=6 m=8
